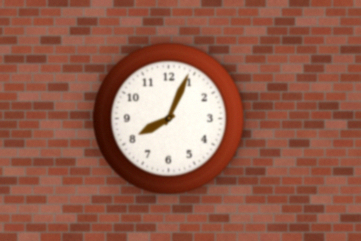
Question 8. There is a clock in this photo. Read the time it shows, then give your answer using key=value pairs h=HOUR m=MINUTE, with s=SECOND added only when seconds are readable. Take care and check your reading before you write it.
h=8 m=4
